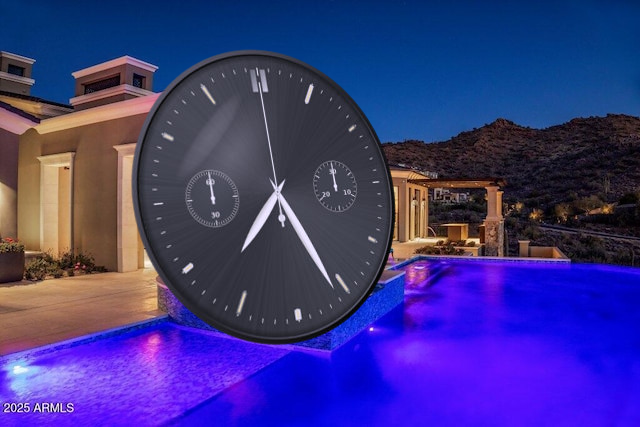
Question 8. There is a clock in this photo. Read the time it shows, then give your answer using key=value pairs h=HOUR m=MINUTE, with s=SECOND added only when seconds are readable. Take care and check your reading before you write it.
h=7 m=26
